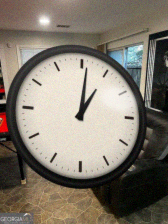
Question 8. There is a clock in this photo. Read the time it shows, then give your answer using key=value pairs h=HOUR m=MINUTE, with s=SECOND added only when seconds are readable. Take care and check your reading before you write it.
h=1 m=1
